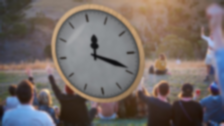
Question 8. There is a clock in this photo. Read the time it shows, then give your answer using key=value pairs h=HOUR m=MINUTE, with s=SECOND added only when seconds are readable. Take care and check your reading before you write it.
h=12 m=19
